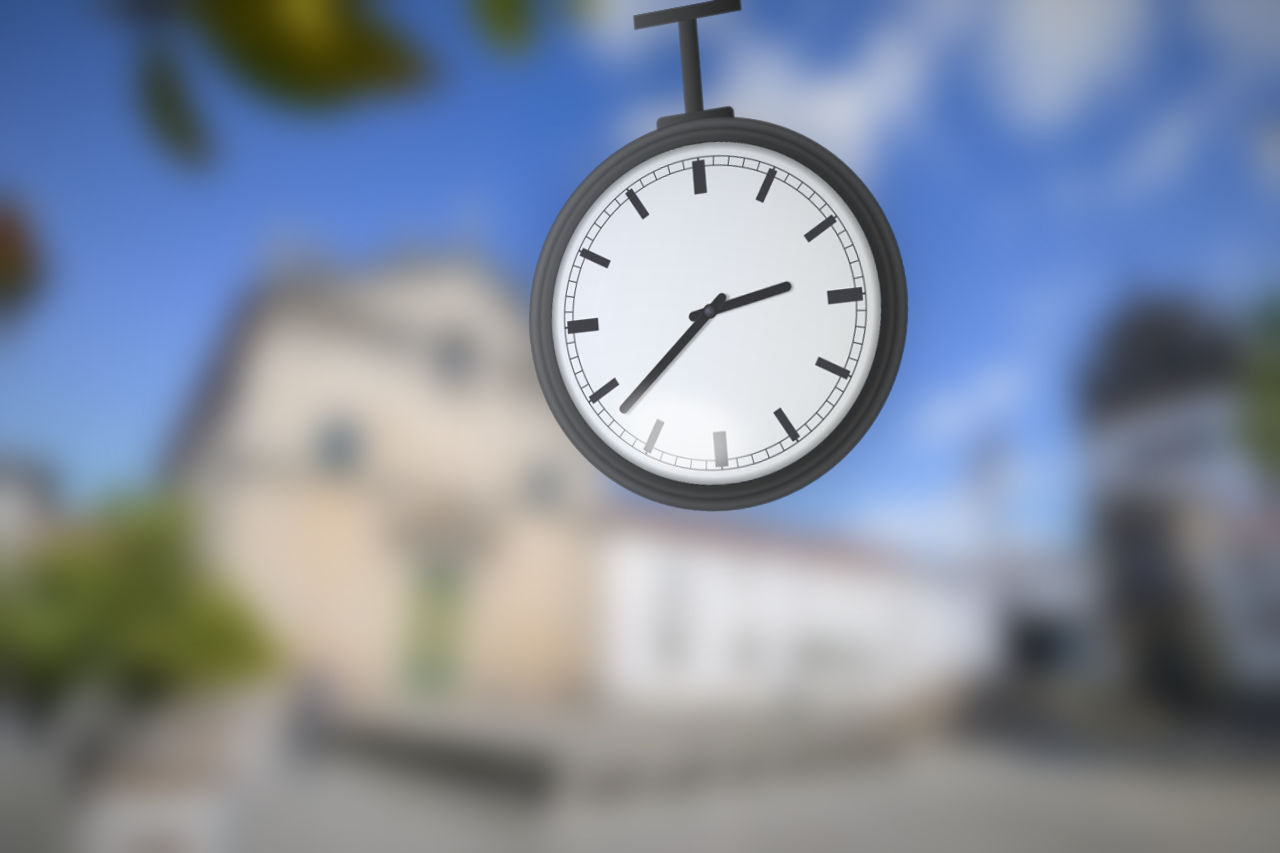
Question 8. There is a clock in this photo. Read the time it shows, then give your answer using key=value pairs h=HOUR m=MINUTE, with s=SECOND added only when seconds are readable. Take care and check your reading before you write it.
h=2 m=38
